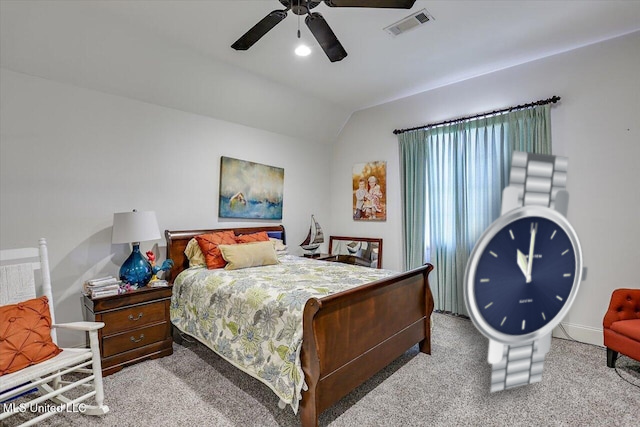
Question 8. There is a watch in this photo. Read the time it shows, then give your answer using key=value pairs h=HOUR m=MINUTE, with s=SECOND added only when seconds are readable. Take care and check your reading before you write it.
h=11 m=0
